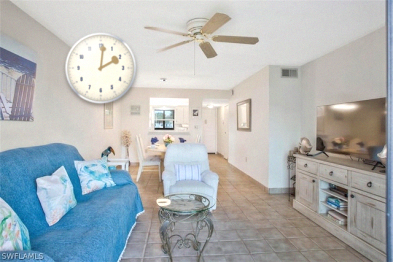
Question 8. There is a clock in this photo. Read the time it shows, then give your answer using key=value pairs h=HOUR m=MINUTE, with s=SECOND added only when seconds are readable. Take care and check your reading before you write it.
h=2 m=1
